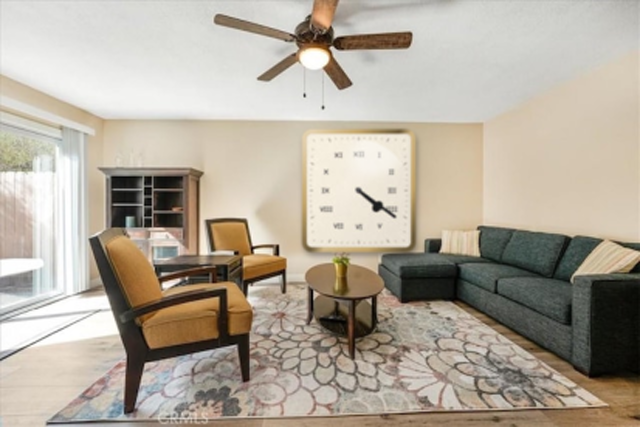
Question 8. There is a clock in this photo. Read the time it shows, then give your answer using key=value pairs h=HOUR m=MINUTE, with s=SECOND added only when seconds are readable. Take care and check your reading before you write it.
h=4 m=21
